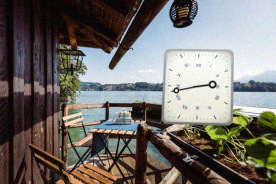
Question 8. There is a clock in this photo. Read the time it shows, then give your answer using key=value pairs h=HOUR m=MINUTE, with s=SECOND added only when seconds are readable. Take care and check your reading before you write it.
h=2 m=43
